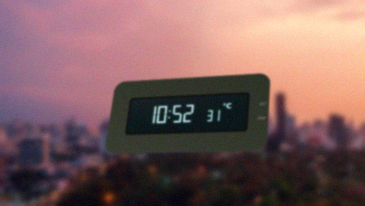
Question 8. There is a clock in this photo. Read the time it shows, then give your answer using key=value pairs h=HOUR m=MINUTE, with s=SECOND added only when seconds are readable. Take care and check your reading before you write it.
h=10 m=52
